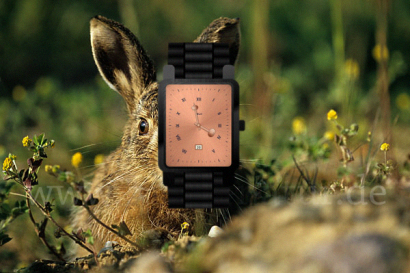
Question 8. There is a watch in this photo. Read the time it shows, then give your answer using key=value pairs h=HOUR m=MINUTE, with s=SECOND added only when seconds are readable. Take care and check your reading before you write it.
h=3 m=58
